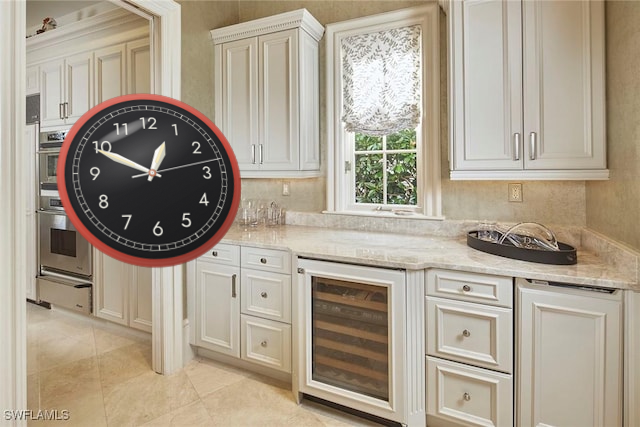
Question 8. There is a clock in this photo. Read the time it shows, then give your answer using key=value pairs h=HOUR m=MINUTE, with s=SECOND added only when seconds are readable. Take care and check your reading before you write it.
h=12 m=49 s=13
